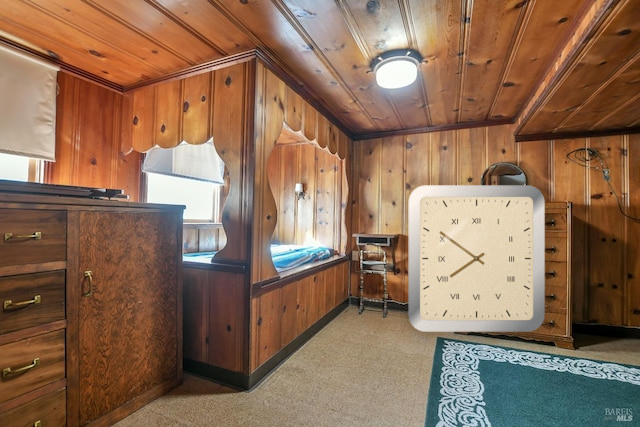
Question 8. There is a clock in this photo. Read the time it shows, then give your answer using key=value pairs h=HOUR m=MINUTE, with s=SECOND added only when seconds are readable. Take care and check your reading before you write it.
h=7 m=51
